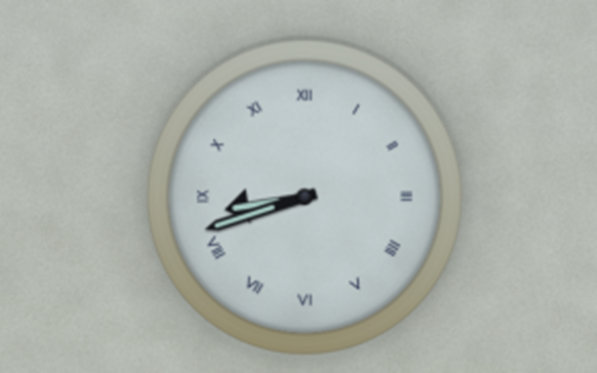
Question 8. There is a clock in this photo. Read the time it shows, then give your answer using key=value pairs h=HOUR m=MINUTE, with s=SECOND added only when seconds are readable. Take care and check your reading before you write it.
h=8 m=42
